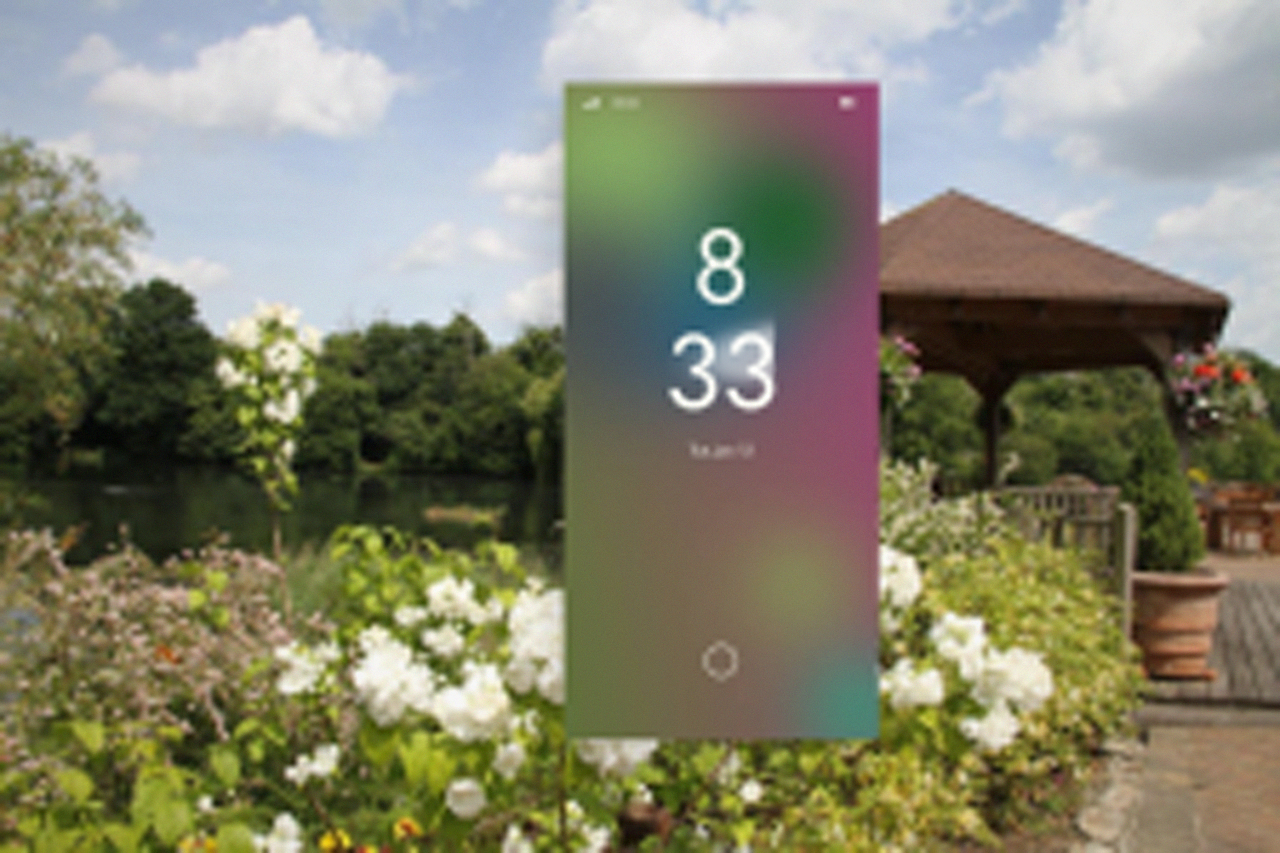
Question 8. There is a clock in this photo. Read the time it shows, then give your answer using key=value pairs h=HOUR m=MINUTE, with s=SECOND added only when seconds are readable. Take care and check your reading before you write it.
h=8 m=33
